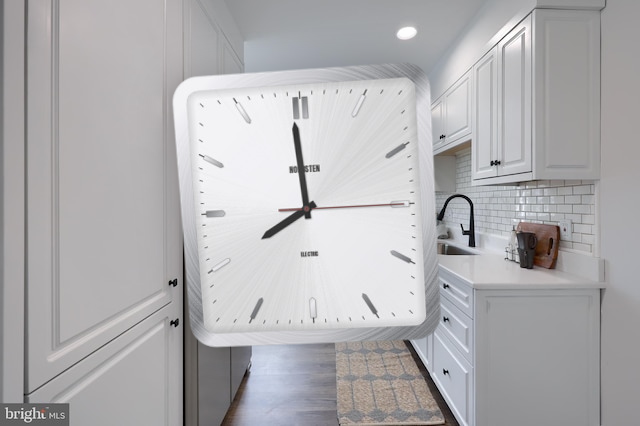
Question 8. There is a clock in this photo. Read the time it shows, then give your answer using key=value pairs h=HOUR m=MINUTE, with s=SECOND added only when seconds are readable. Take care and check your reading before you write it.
h=7 m=59 s=15
